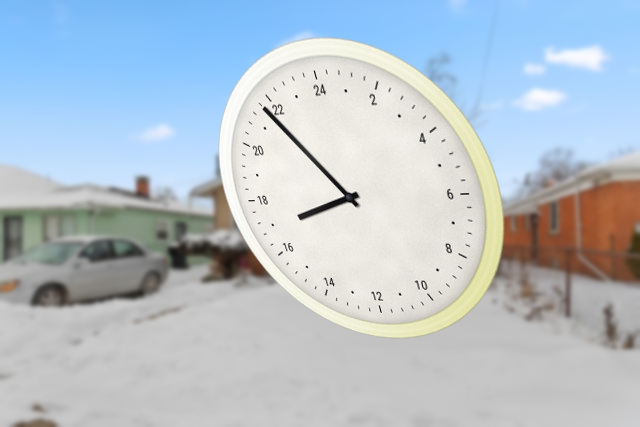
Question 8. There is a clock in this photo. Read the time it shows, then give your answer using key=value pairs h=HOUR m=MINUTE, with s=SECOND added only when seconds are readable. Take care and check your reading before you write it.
h=16 m=54
